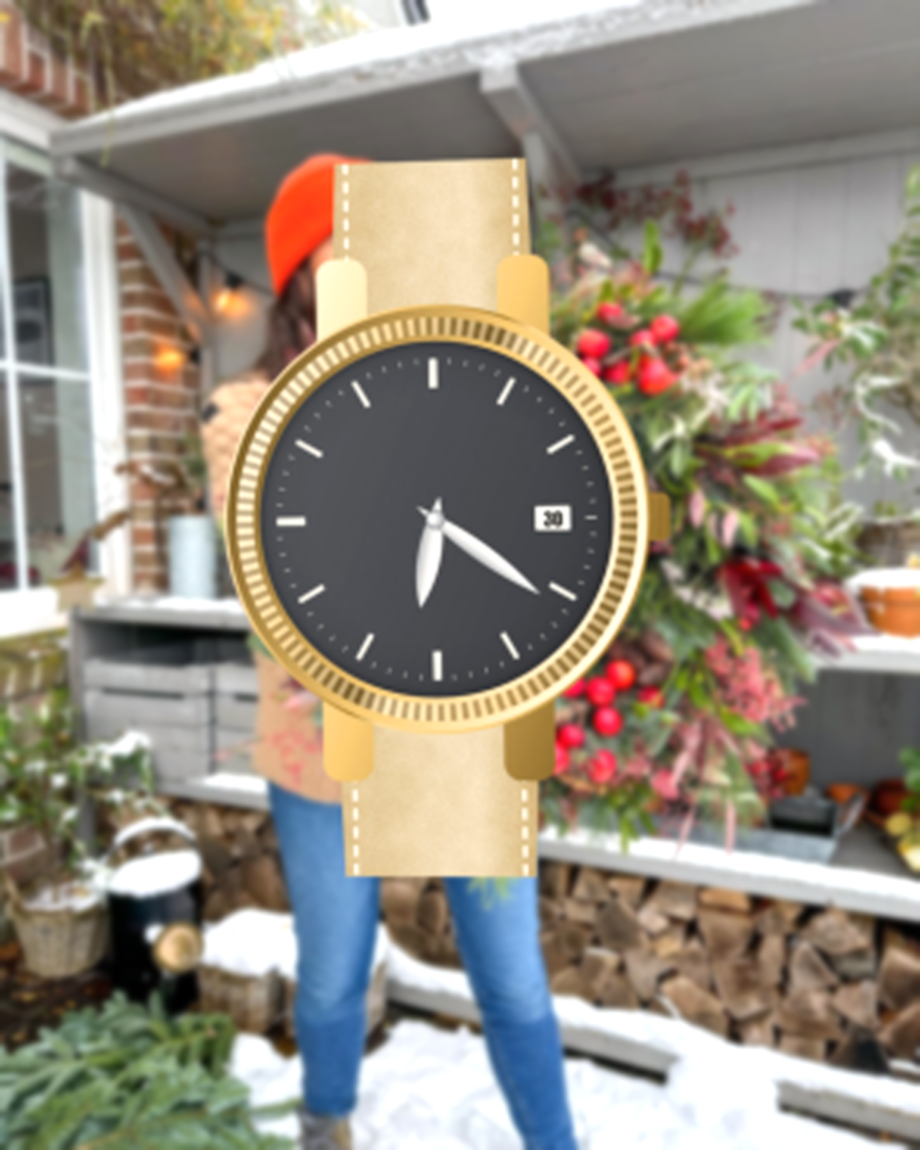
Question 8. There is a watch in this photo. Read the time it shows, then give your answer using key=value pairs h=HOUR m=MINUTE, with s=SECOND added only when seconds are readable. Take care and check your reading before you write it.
h=6 m=21
